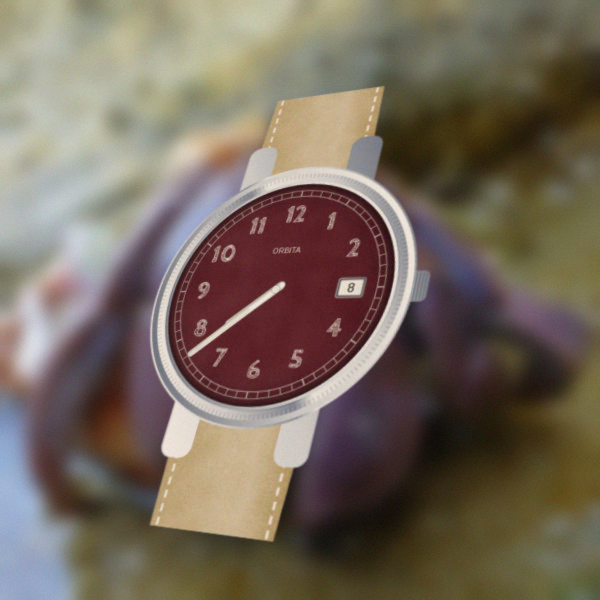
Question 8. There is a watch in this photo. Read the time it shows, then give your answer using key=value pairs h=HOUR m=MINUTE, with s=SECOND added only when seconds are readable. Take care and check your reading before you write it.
h=7 m=38
